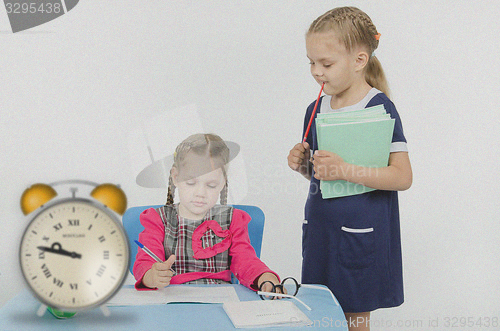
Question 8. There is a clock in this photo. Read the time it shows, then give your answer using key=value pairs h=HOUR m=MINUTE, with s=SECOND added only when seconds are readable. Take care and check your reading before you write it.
h=9 m=47
